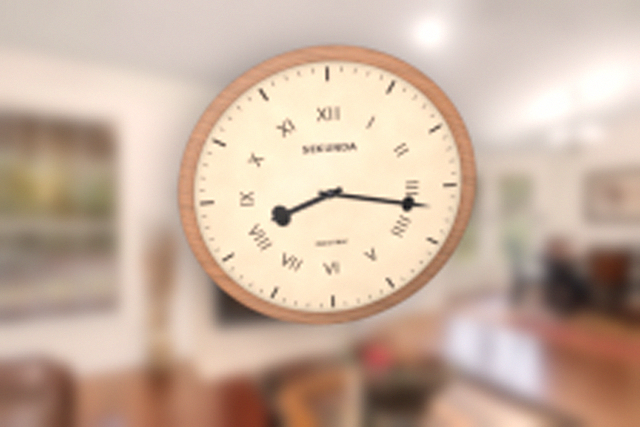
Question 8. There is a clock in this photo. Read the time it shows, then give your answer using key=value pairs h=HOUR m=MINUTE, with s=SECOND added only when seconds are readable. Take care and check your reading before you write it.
h=8 m=17
